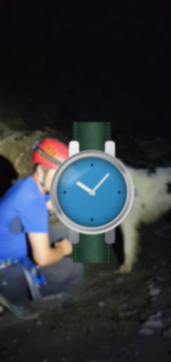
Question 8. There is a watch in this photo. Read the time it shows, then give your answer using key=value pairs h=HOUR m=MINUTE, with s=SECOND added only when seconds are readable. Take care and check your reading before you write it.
h=10 m=7
